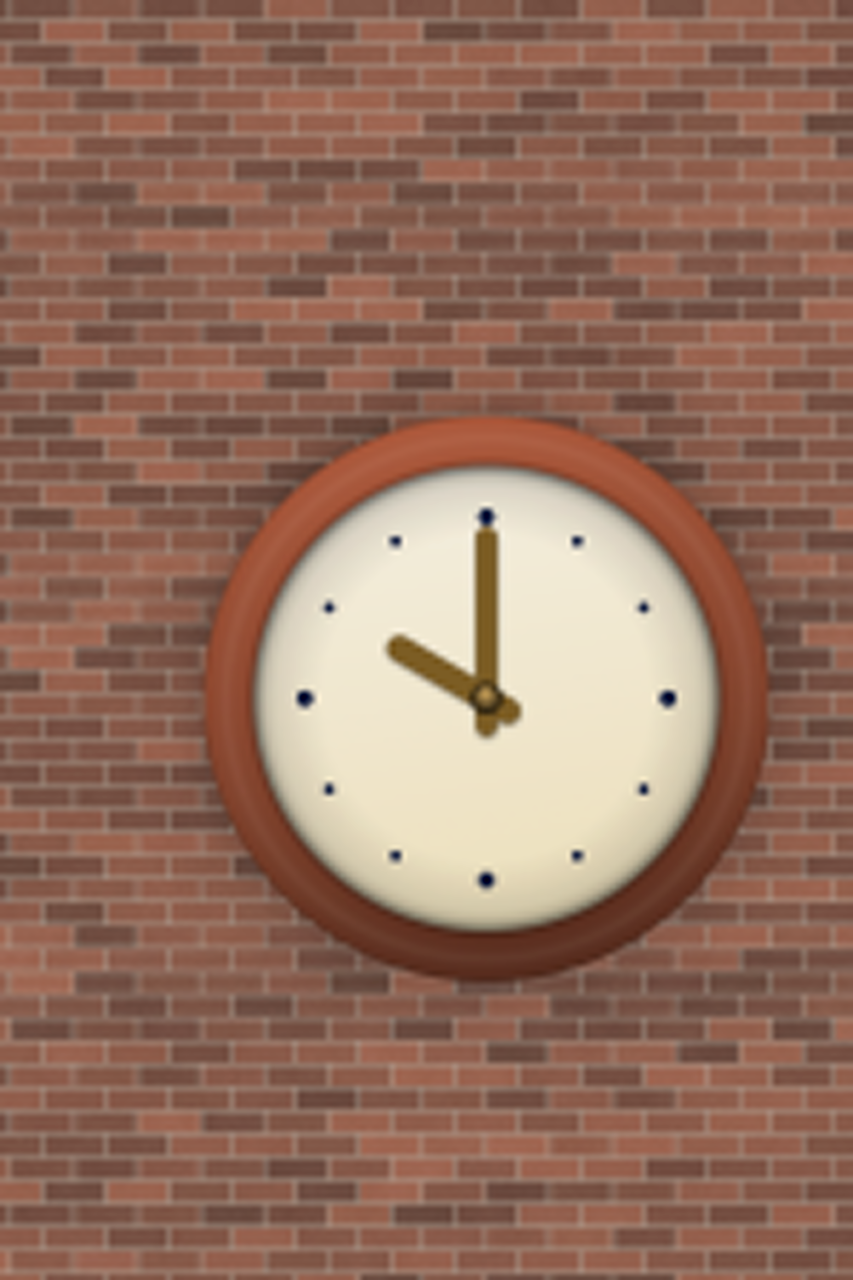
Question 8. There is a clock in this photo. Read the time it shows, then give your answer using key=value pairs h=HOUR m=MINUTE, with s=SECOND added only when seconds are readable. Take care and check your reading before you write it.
h=10 m=0
